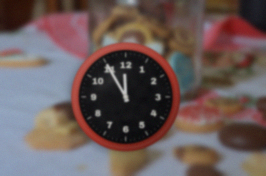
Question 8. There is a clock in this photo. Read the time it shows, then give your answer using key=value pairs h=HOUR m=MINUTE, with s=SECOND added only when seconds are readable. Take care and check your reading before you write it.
h=11 m=55
